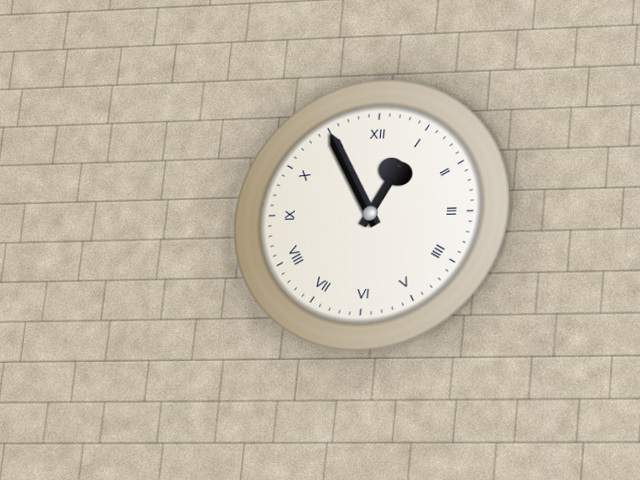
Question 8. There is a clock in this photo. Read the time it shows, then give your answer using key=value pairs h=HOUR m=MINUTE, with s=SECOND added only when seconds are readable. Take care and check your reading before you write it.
h=12 m=55
